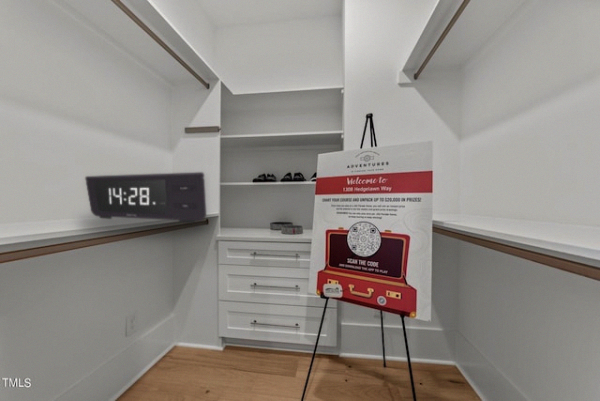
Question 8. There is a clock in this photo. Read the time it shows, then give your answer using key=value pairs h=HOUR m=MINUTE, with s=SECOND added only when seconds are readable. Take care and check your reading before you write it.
h=14 m=28
